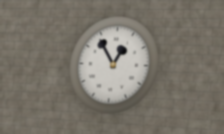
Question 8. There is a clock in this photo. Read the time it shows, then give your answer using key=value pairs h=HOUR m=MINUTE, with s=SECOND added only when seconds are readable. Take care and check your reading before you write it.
h=12 m=54
